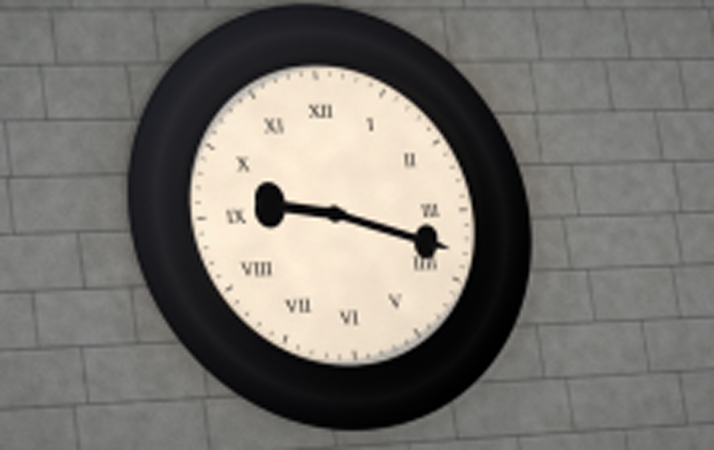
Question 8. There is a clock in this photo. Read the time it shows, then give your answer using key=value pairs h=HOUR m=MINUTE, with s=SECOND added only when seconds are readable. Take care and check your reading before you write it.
h=9 m=18
